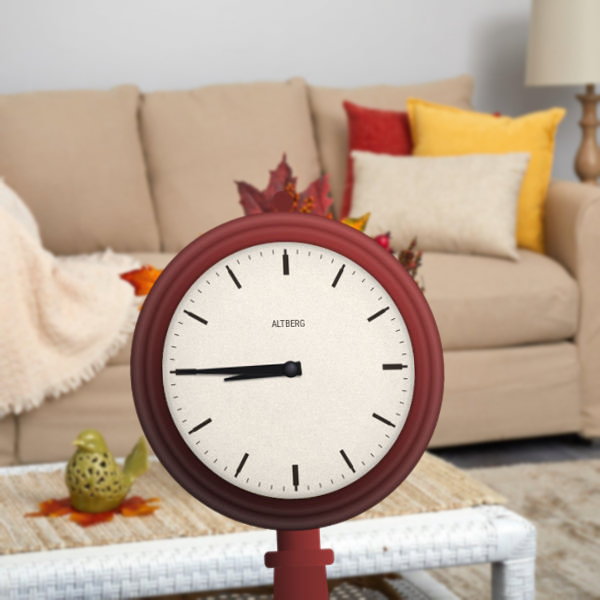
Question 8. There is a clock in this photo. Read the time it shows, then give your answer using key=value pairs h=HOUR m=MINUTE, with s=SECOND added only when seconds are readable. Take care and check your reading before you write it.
h=8 m=45
